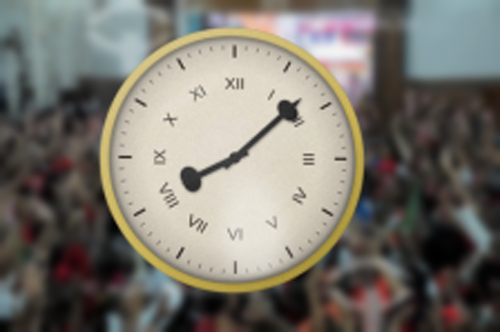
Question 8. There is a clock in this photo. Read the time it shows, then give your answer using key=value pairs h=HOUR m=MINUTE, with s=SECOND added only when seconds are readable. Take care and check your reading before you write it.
h=8 m=8
